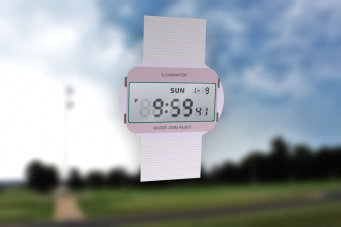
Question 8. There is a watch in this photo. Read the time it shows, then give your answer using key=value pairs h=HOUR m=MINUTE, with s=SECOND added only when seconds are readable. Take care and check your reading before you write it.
h=9 m=59 s=41
